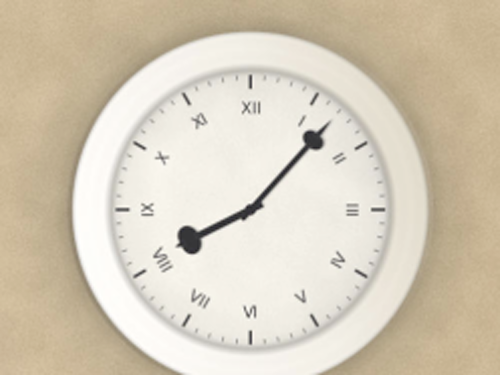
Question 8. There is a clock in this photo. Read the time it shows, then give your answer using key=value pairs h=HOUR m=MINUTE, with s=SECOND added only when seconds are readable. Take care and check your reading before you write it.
h=8 m=7
